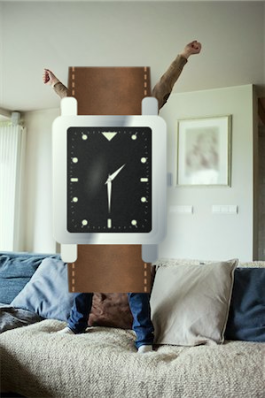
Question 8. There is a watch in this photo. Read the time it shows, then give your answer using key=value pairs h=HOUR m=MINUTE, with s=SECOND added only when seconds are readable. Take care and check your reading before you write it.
h=1 m=30
